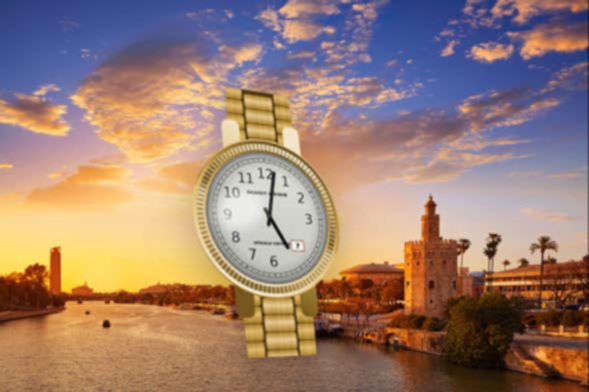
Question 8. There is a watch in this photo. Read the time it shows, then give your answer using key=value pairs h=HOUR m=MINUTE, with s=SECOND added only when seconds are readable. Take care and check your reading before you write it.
h=5 m=2
